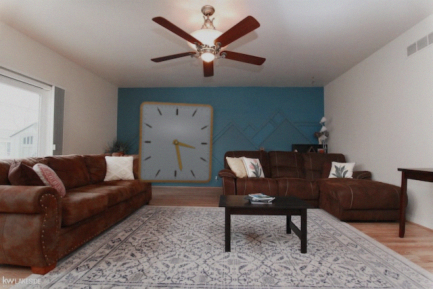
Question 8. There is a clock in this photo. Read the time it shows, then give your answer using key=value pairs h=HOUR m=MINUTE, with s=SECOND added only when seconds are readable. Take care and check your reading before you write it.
h=3 m=28
